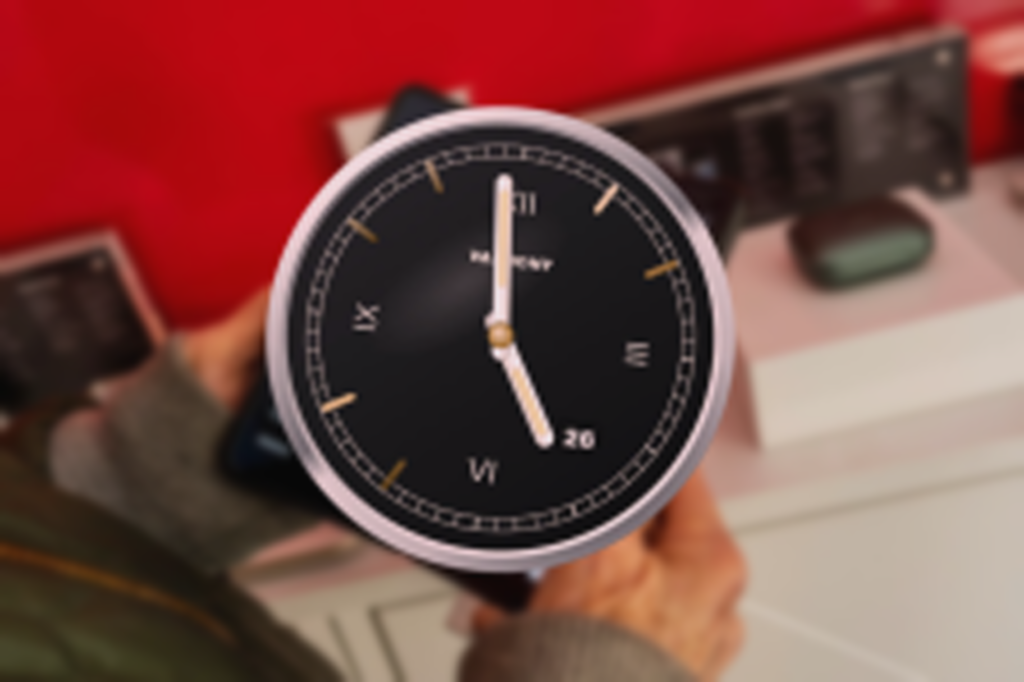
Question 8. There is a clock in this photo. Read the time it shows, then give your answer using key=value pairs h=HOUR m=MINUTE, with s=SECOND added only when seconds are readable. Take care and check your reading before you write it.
h=4 m=59
